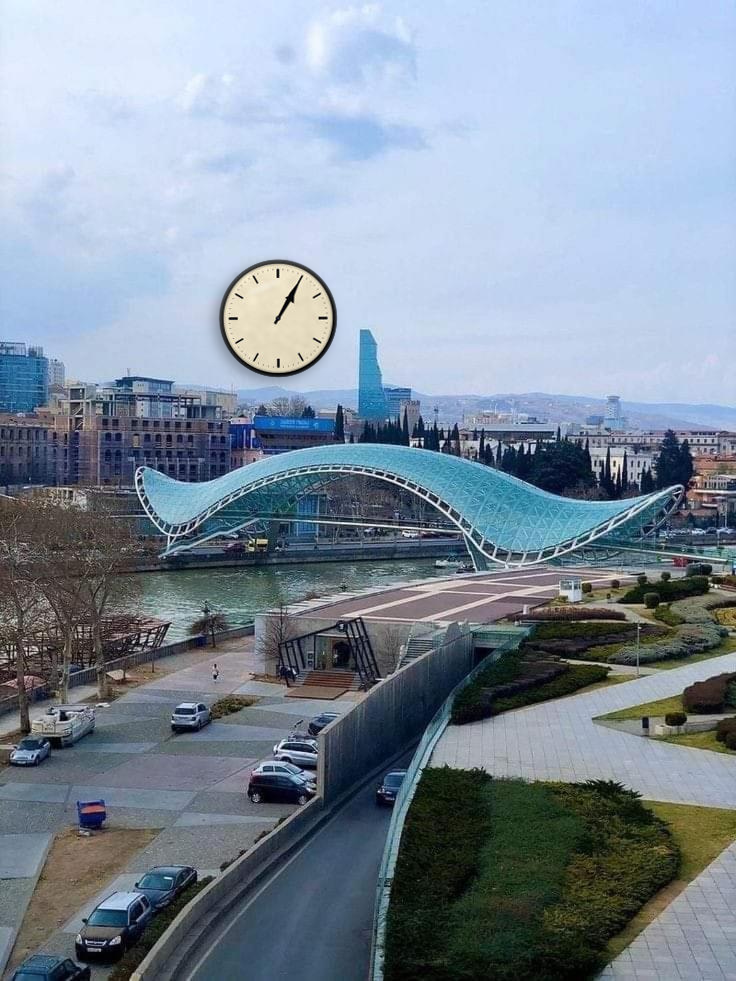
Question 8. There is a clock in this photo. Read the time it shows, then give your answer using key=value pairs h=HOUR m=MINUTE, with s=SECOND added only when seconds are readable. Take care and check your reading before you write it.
h=1 m=5
